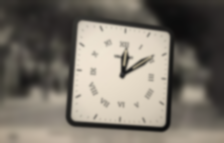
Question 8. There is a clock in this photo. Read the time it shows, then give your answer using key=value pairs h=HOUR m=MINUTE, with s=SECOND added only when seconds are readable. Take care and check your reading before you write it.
h=12 m=9
